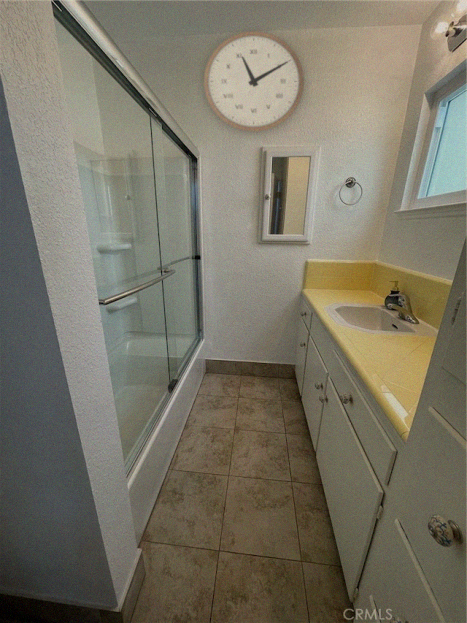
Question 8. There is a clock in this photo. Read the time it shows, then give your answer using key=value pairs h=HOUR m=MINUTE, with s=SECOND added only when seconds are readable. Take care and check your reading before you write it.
h=11 m=10
